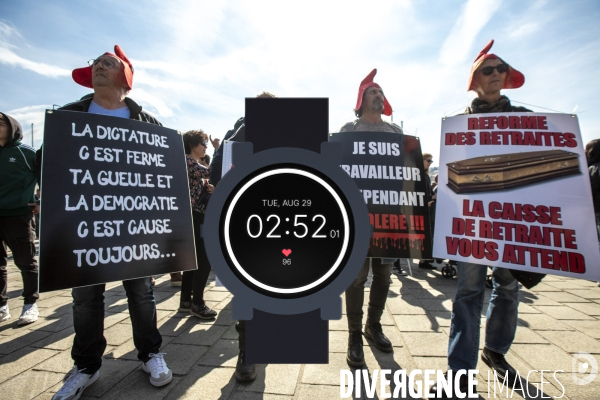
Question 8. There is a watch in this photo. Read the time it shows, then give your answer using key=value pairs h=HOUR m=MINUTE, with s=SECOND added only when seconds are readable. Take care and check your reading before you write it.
h=2 m=52 s=1
